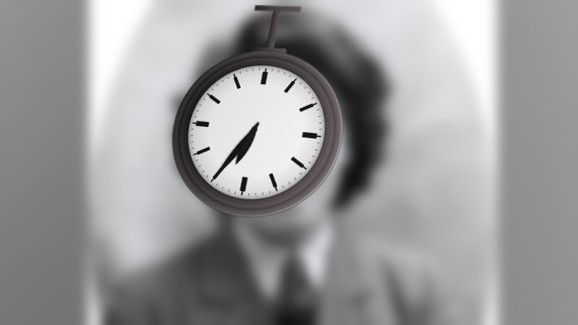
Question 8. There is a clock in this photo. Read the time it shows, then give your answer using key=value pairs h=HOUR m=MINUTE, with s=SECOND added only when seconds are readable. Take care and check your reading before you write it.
h=6 m=35
